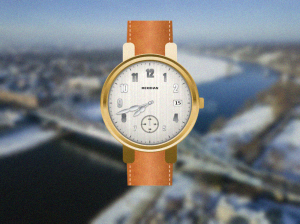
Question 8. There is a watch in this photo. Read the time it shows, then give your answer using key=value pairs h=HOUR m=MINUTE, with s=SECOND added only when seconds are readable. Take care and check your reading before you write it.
h=7 m=42
